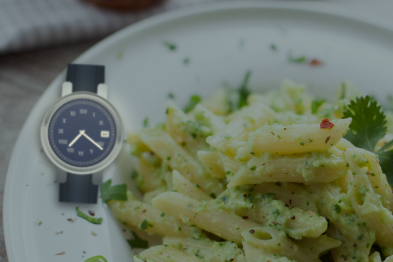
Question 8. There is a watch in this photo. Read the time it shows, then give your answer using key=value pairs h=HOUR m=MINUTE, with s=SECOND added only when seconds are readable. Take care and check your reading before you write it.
h=7 m=21
